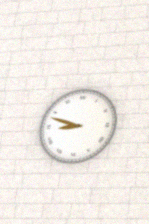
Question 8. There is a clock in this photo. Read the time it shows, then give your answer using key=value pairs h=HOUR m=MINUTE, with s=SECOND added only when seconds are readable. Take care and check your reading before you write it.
h=8 m=48
